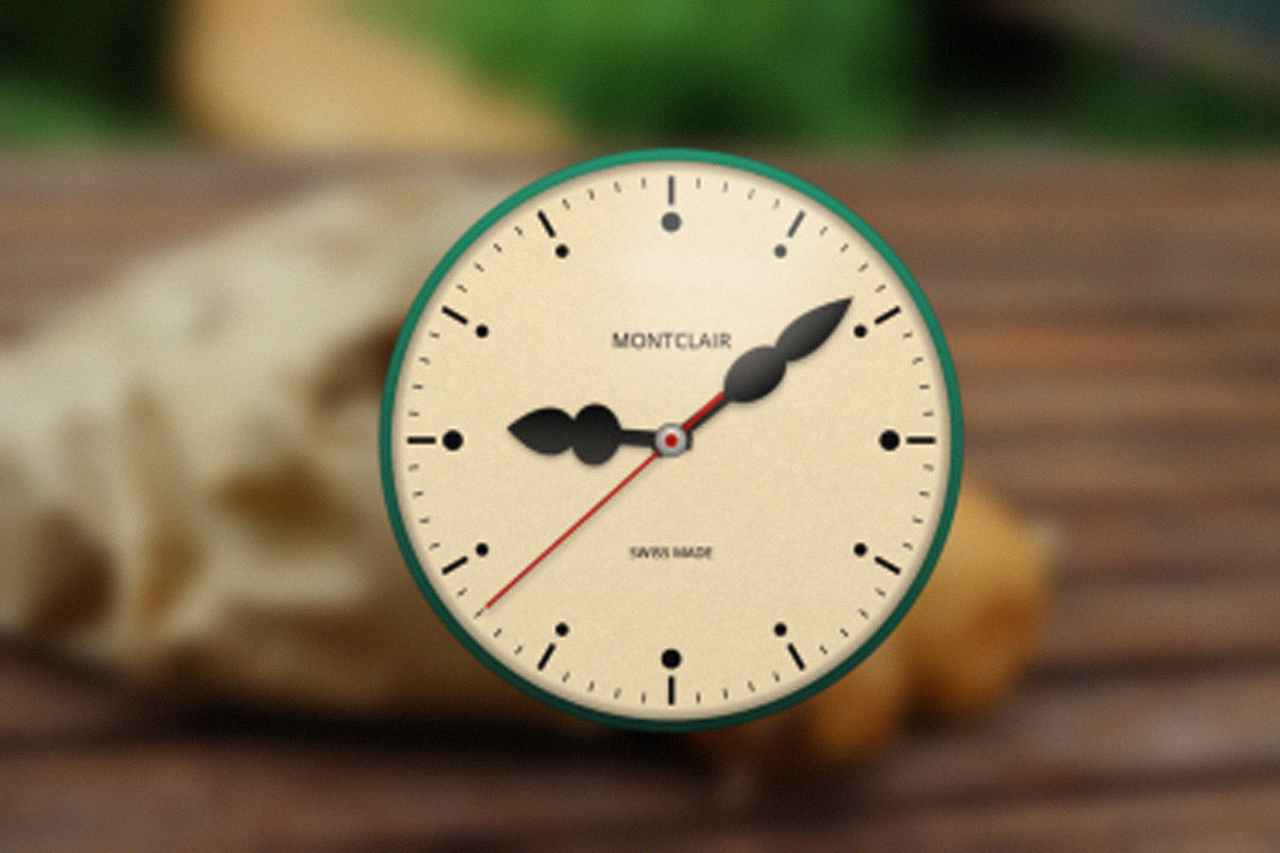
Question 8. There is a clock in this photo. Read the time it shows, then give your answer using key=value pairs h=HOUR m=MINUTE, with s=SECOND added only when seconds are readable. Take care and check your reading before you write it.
h=9 m=8 s=38
